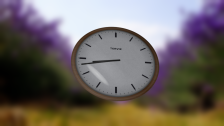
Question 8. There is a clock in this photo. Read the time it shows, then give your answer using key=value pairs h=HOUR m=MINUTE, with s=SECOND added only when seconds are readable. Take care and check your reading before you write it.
h=8 m=43
